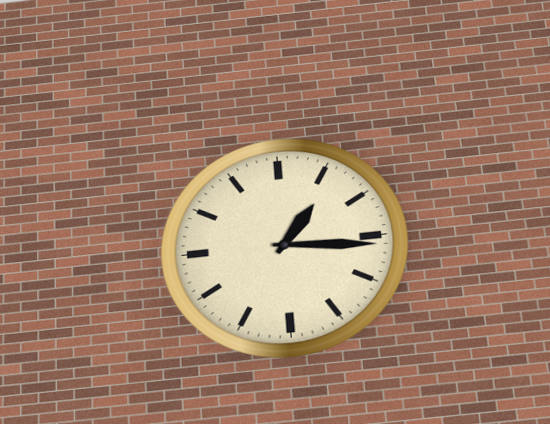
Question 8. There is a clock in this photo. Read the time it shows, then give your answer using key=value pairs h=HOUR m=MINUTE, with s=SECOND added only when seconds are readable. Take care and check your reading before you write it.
h=1 m=16
